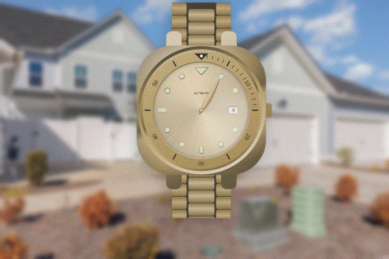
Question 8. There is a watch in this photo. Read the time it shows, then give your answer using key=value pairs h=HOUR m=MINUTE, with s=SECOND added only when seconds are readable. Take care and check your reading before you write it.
h=1 m=5
